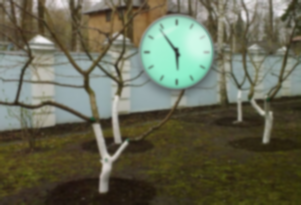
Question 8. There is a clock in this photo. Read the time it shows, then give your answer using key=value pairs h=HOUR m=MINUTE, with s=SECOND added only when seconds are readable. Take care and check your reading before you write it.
h=5 m=54
